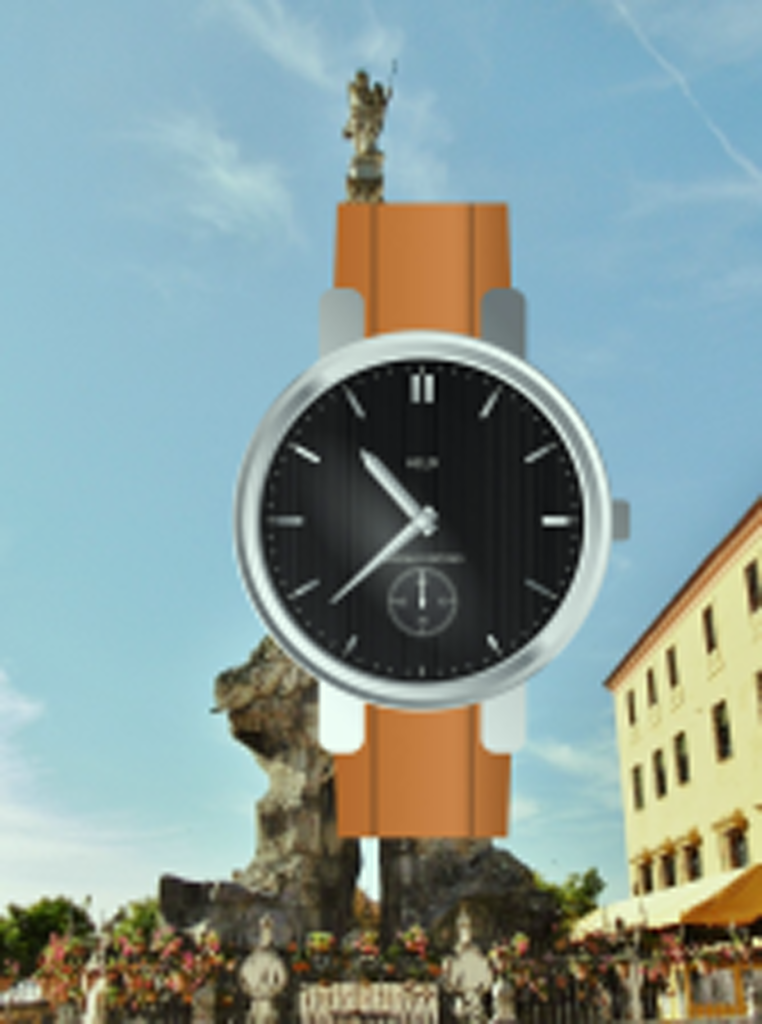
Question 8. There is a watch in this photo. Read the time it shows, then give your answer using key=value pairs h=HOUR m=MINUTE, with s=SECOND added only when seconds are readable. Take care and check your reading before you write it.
h=10 m=38
